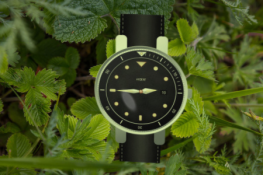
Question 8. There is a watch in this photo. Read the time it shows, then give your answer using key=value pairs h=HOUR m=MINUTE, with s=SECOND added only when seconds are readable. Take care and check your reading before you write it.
h=2 m=45
